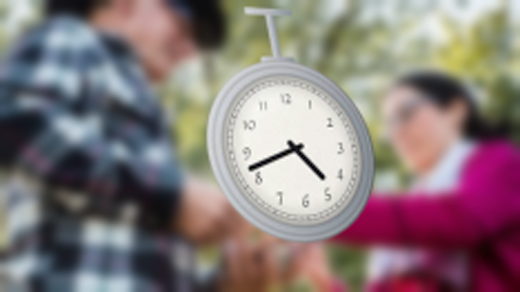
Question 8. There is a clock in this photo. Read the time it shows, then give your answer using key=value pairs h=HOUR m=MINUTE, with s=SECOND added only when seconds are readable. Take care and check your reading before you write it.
h=4 m=42
